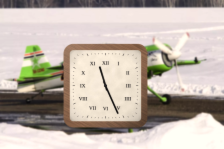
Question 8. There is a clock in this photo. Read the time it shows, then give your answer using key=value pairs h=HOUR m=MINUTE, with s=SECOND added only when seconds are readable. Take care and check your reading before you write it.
h=11 m=26
